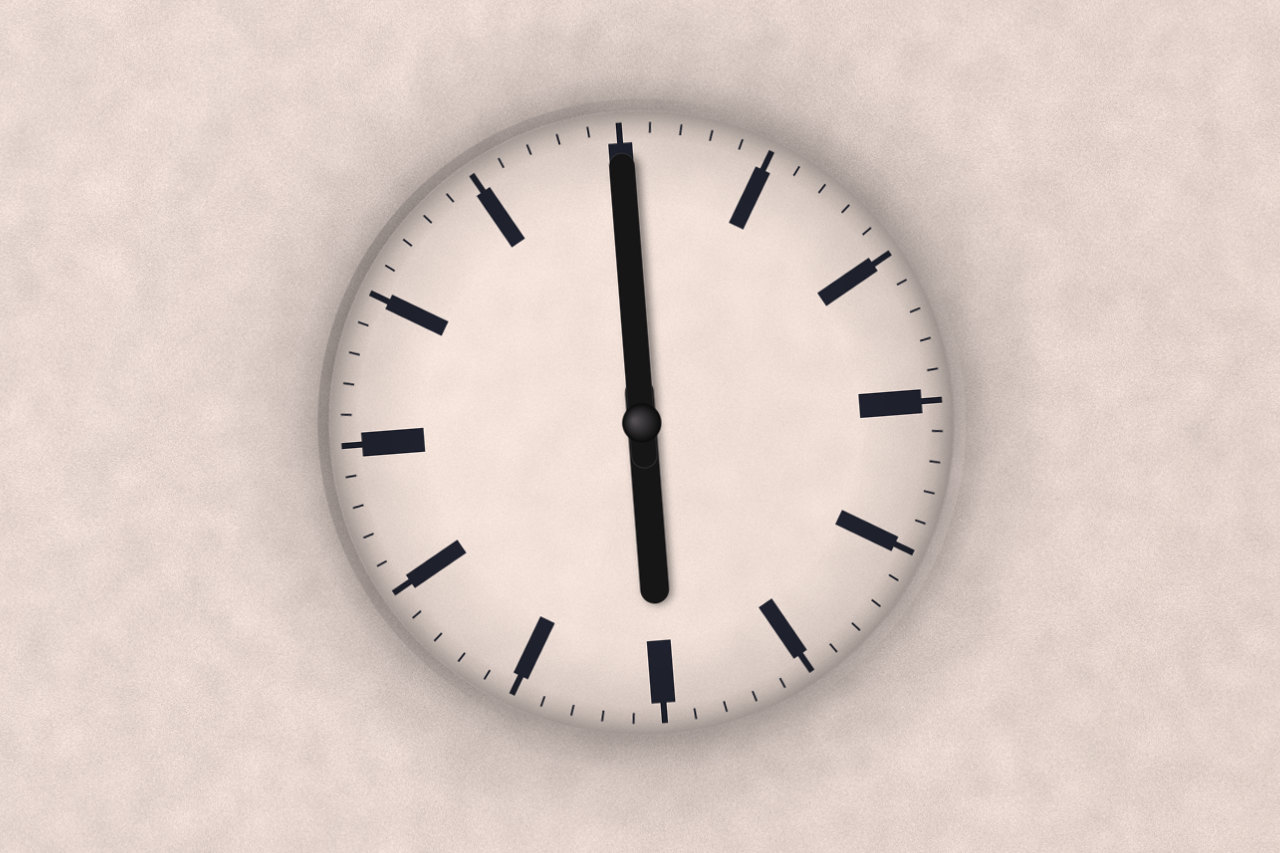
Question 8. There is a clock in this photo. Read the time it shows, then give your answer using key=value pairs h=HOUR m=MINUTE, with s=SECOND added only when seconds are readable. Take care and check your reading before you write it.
h=6 m=0
